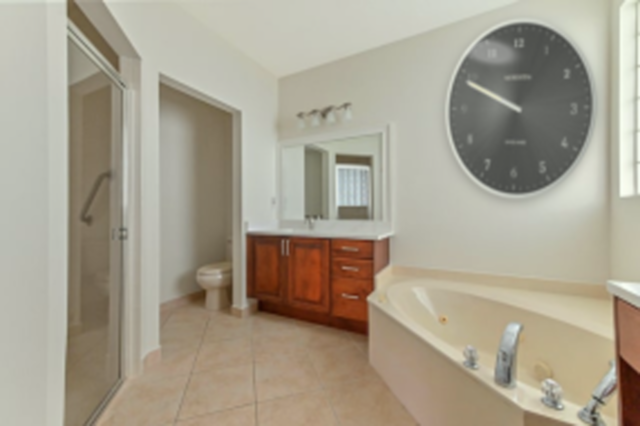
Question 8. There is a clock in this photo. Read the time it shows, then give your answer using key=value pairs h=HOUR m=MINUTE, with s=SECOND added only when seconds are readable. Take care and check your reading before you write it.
h=9 m=49
